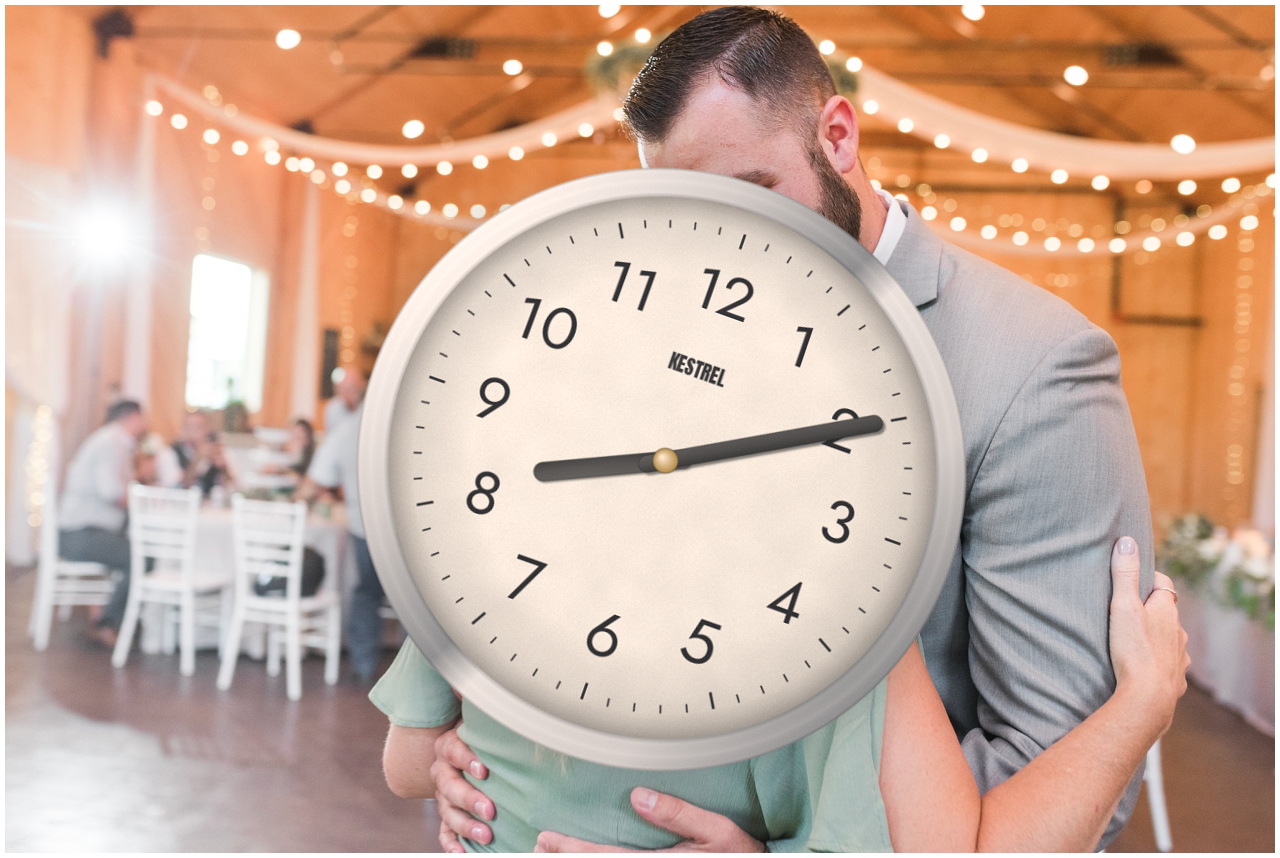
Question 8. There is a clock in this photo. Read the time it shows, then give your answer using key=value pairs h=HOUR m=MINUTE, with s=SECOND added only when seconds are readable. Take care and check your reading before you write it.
h=8 m=10
